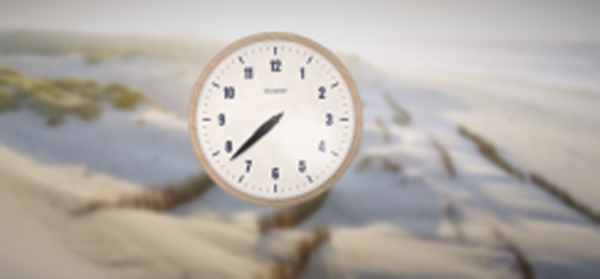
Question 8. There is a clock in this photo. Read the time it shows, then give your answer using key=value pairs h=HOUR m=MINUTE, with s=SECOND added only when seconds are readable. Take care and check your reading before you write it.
h=7 m=38
